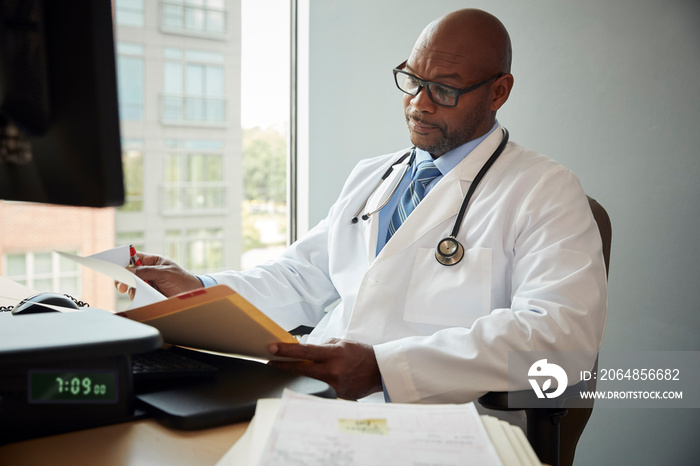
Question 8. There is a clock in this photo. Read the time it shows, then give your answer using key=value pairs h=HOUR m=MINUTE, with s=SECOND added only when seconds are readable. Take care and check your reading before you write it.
h=7 m=9
